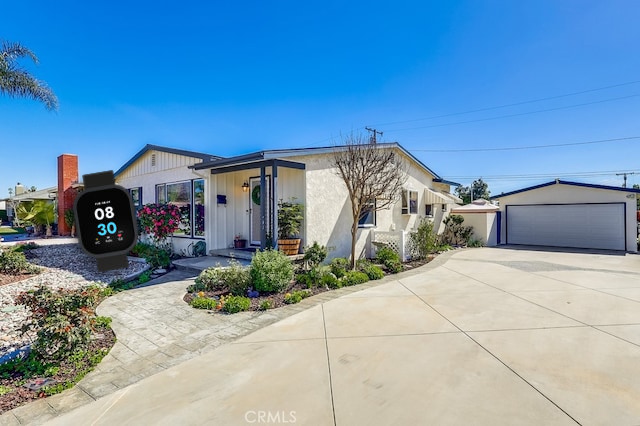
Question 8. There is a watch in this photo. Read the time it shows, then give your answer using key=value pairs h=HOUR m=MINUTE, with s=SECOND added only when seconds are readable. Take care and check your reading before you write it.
h=8 m=30
